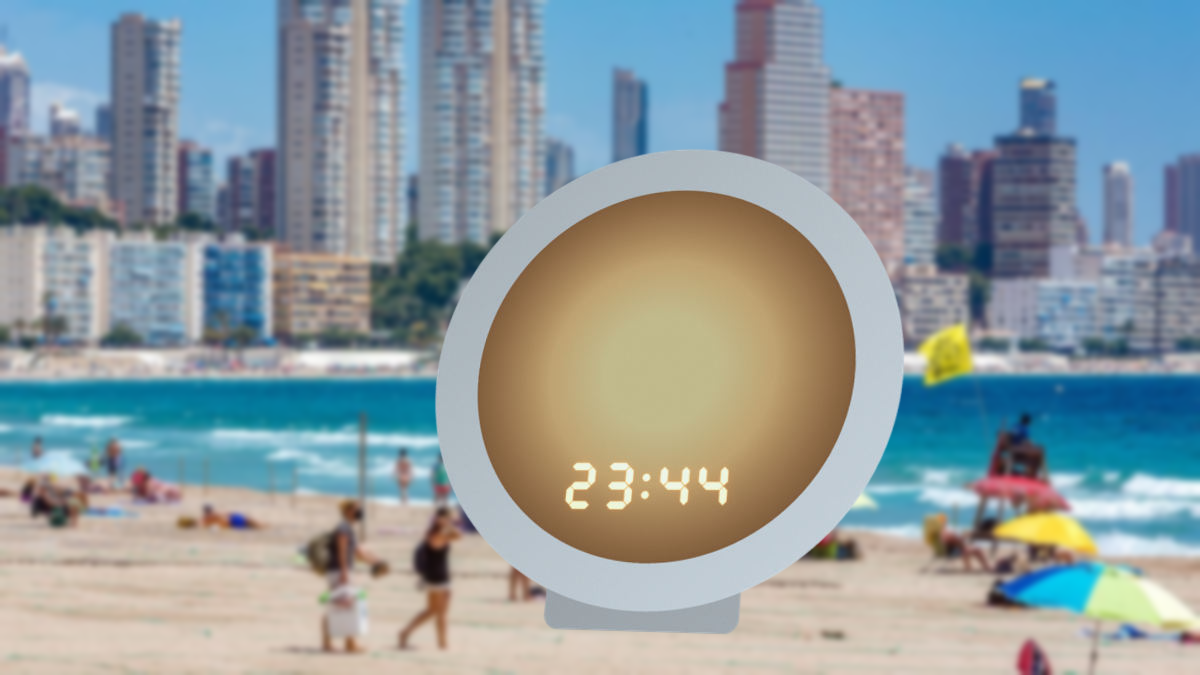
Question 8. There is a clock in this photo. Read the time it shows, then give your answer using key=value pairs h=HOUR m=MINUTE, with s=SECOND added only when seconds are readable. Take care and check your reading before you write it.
h=23 m=44
